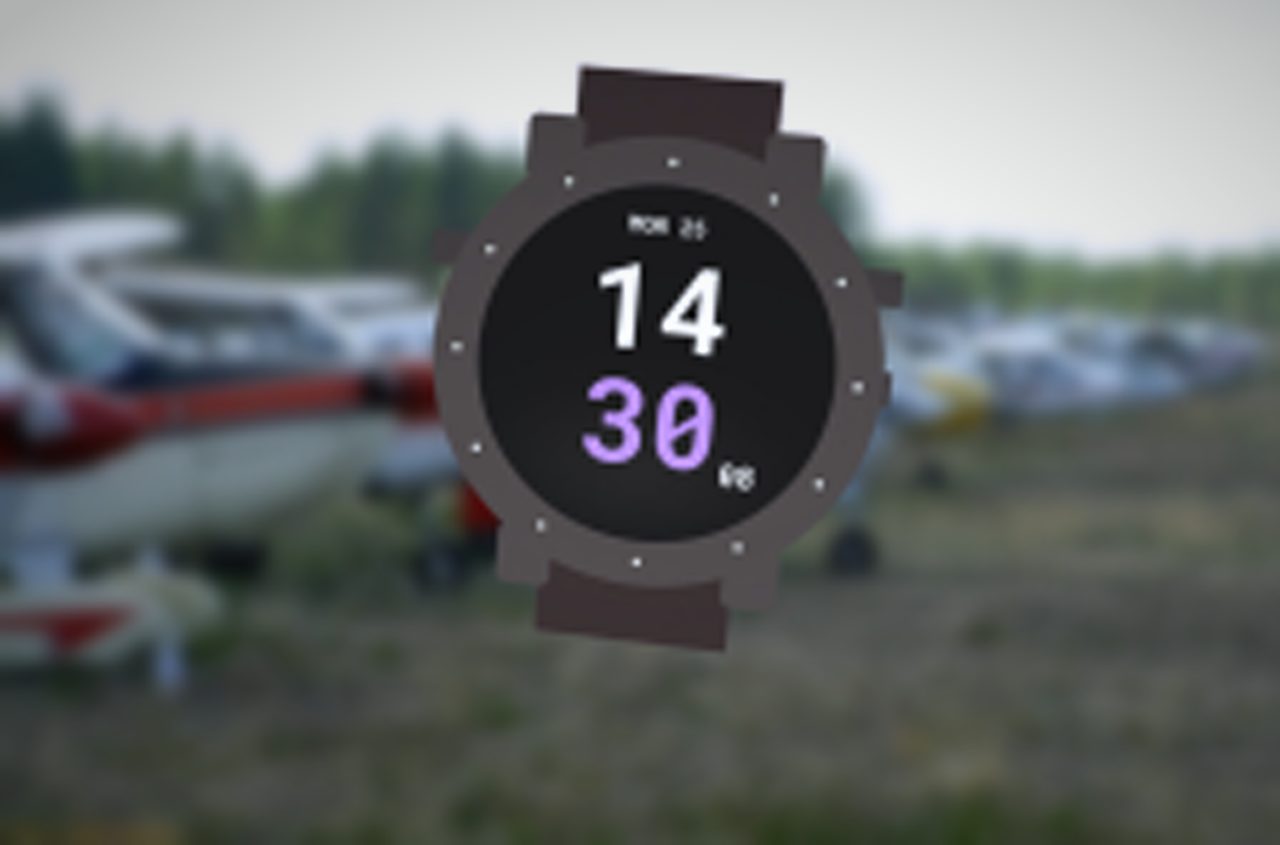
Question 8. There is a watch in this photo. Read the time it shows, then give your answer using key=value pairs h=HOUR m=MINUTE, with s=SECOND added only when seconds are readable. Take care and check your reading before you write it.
h=14 m=30
